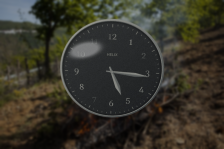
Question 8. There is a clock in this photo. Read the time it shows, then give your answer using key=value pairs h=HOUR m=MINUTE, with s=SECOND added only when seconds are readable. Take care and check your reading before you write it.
h=5 m=16
